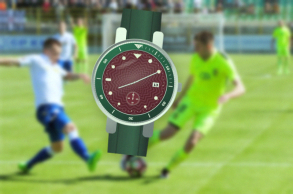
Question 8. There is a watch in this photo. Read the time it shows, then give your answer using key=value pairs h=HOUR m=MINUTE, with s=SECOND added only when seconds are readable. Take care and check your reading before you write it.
h=8 m=10
